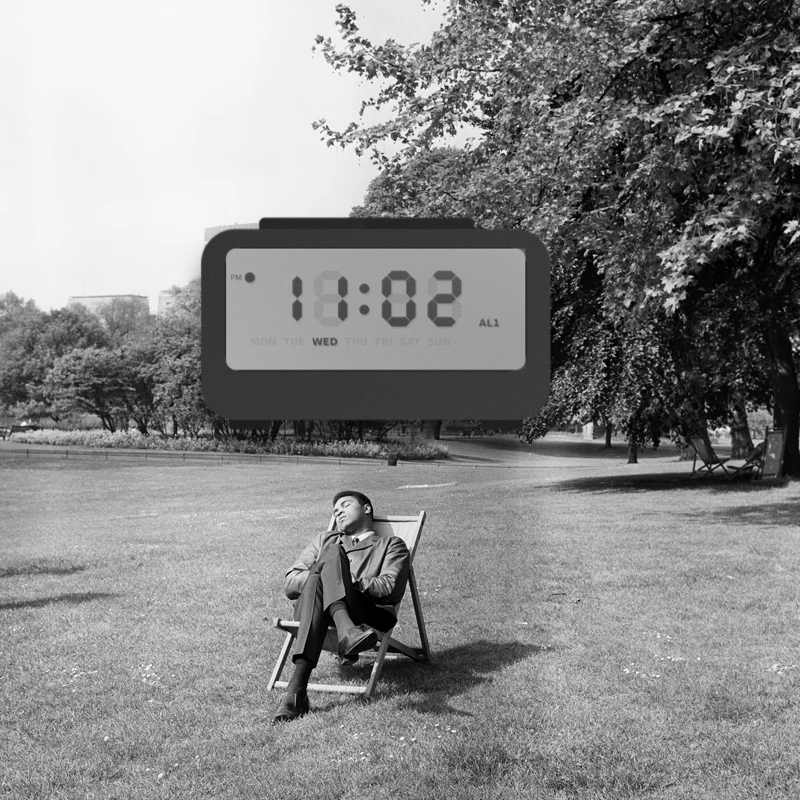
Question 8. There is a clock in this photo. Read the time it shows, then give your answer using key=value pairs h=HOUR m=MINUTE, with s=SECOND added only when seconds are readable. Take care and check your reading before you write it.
h=11 m=2
